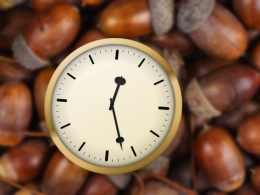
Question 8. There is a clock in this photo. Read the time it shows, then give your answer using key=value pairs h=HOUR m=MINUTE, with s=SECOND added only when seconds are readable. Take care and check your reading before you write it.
h=12 m=27
